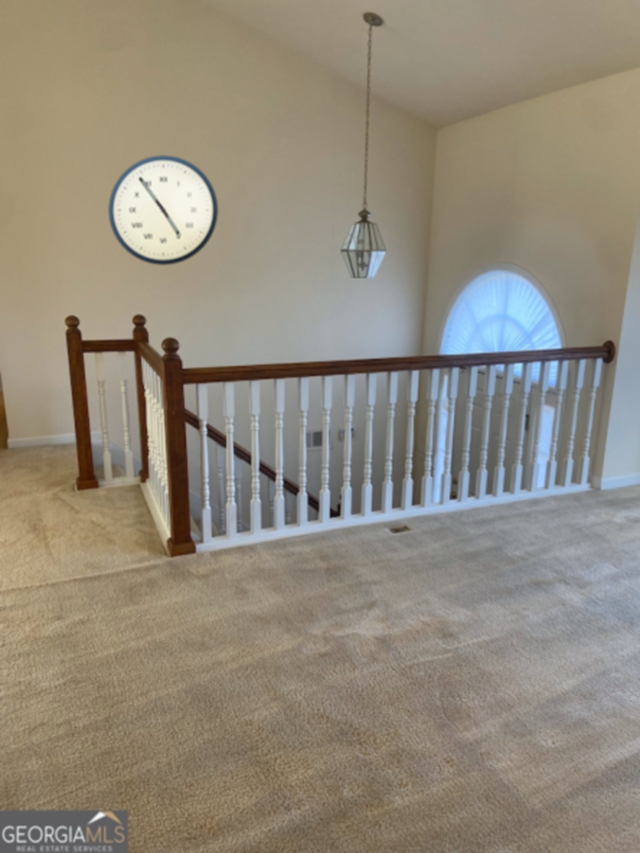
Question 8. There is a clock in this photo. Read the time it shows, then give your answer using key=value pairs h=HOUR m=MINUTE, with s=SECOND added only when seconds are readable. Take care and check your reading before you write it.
h=4 m=54
